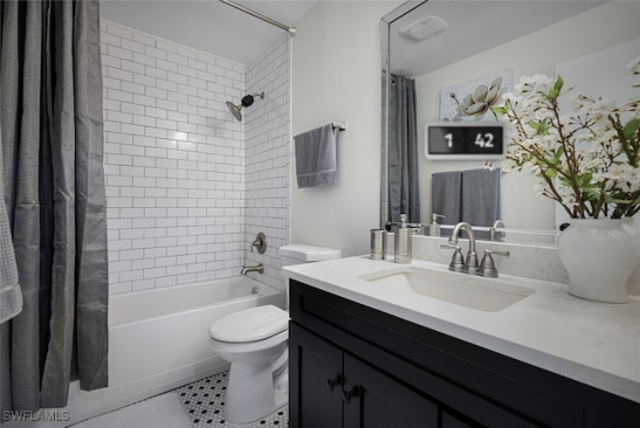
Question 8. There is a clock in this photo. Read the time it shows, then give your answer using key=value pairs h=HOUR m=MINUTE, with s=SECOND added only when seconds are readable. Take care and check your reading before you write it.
h=1 m=42
